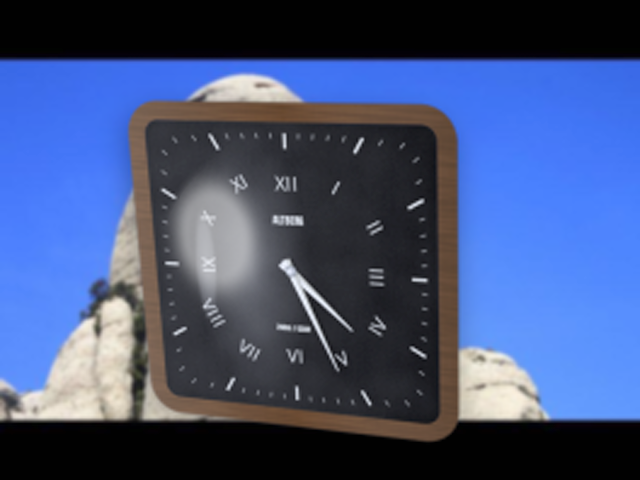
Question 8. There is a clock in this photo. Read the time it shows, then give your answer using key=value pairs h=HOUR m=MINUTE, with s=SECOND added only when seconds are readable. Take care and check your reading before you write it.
h=4 m=26
